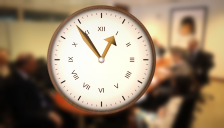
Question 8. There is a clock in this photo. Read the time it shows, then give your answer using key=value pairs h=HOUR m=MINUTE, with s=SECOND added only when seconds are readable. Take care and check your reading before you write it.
h=12 m=54
